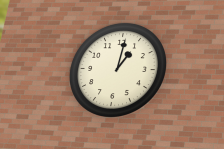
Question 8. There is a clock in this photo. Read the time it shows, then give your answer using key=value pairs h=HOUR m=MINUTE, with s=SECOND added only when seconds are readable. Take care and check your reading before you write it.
h=1 m=1
